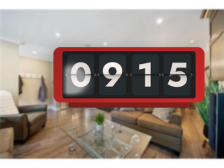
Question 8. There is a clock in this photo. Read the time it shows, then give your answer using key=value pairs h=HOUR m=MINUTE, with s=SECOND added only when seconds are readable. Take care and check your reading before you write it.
h=9 m=15
